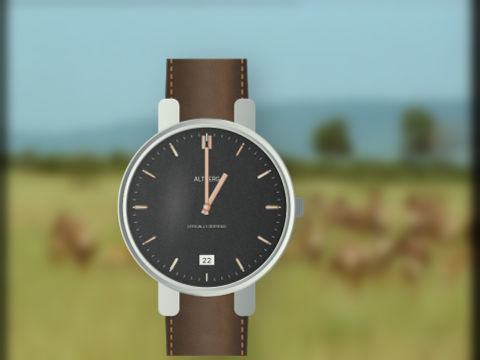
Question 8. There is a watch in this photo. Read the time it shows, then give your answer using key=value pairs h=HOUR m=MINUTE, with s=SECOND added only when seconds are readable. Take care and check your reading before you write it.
h=1 m=0
